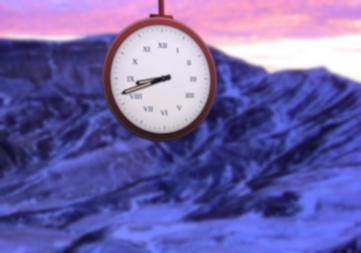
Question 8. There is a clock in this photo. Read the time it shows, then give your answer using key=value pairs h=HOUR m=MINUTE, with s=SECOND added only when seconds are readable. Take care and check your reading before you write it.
h=8 m=42
